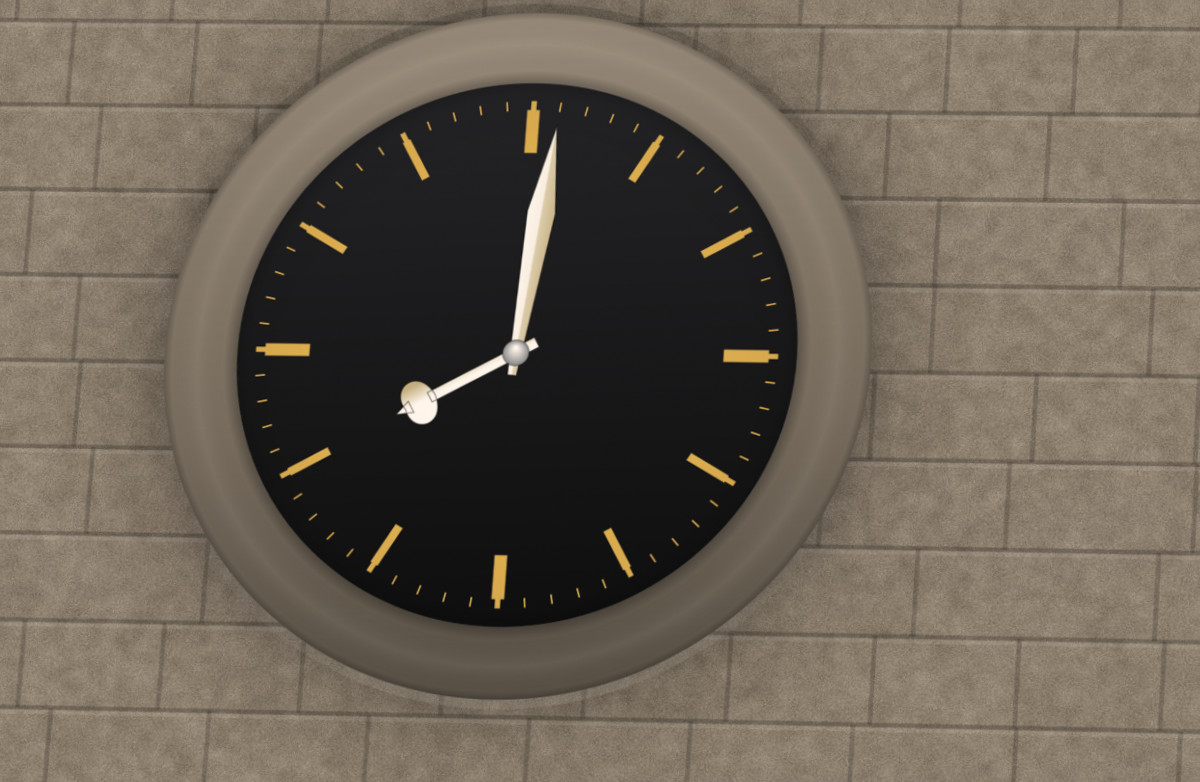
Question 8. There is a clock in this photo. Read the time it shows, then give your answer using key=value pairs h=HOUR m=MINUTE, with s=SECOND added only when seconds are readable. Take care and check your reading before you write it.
h=8 m=1
